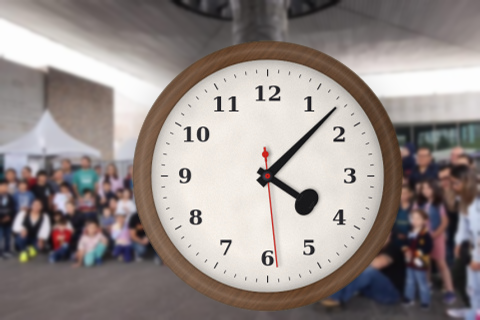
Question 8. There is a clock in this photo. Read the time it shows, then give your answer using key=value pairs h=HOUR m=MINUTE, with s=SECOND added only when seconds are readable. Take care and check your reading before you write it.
h=4 m=7 s=29
